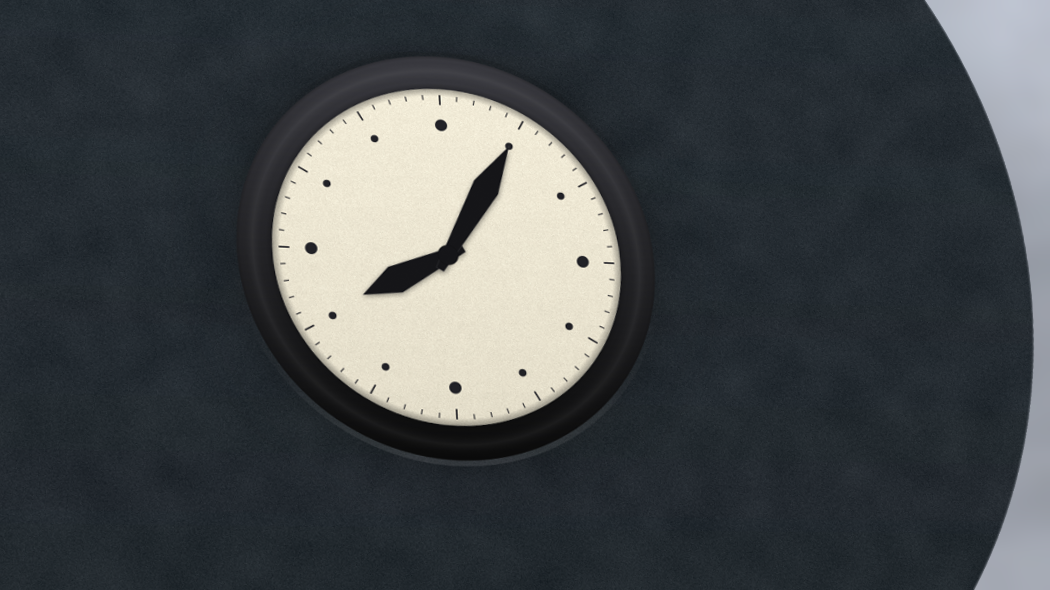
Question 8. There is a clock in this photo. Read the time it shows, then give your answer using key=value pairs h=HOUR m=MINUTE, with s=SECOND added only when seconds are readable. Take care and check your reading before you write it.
h=8 m=5
